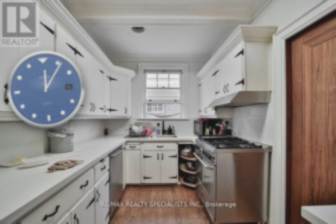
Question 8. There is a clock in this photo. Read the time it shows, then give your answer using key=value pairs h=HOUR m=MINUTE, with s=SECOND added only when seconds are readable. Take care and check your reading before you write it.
h=12 m=6
